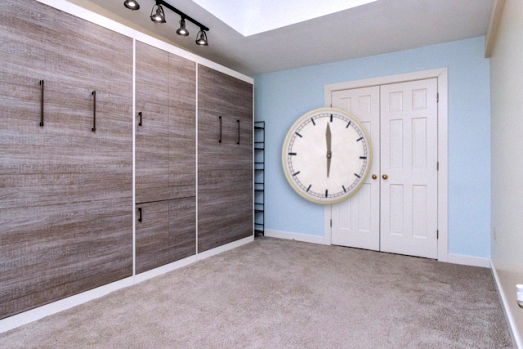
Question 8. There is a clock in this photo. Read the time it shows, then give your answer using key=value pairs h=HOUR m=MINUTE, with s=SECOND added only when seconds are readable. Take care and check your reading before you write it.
h=5 m=59
